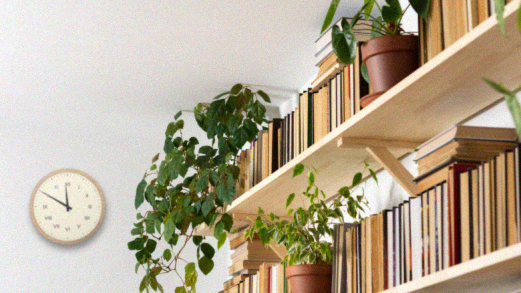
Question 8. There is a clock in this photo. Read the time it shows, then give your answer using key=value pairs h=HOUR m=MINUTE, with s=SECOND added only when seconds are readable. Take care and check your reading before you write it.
h=11 m=50
